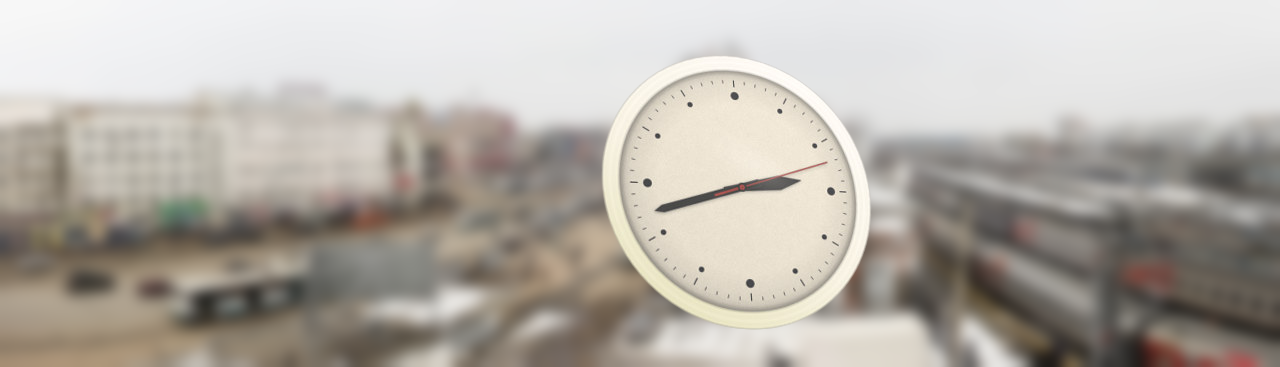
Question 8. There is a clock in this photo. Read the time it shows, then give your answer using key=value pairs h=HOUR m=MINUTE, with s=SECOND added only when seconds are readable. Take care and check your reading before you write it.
h=2 m=42 s=12
